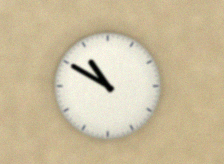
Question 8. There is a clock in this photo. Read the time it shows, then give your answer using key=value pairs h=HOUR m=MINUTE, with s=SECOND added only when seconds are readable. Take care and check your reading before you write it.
h=10 m=50
